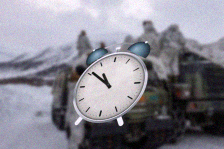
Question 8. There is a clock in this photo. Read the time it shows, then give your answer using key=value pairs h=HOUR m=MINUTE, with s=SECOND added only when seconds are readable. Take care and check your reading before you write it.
h=10 m=51
